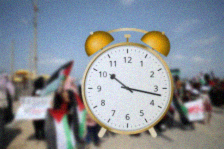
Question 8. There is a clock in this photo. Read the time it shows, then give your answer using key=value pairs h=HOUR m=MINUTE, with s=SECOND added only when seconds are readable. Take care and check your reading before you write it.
h=10 m=17
